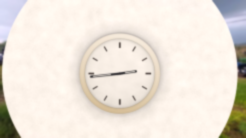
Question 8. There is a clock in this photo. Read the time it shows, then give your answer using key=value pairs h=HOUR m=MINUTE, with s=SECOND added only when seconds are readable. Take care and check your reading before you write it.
h=2 m=44
